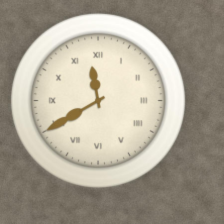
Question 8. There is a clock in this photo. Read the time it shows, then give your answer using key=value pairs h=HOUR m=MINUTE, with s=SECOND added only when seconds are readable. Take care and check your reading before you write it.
h=11 m=40
